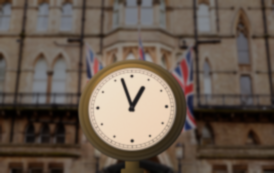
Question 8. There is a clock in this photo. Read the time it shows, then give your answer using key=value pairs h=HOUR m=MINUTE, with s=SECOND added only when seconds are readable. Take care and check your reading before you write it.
h=12 m=57
